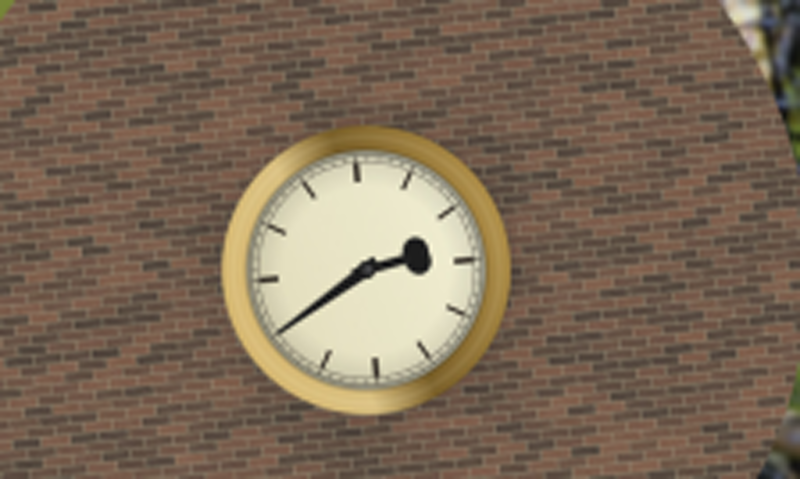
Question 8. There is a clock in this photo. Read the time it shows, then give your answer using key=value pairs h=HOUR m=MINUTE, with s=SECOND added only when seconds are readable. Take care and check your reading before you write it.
h=2 m=40
